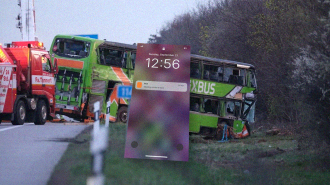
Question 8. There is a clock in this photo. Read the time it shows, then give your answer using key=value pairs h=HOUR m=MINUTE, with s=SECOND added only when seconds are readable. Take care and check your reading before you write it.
h=12 m=56
